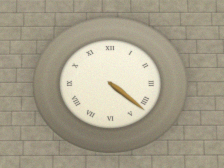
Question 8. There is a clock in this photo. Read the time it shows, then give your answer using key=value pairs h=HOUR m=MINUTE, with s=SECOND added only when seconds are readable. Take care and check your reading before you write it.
h=4 m=22
